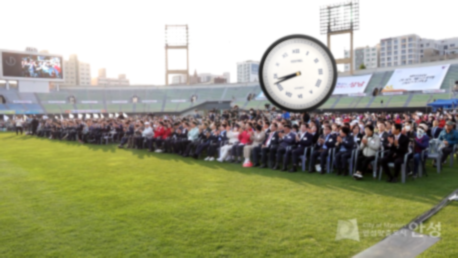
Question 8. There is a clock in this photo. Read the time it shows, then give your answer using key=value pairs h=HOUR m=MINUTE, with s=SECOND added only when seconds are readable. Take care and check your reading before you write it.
h=8 m=42
